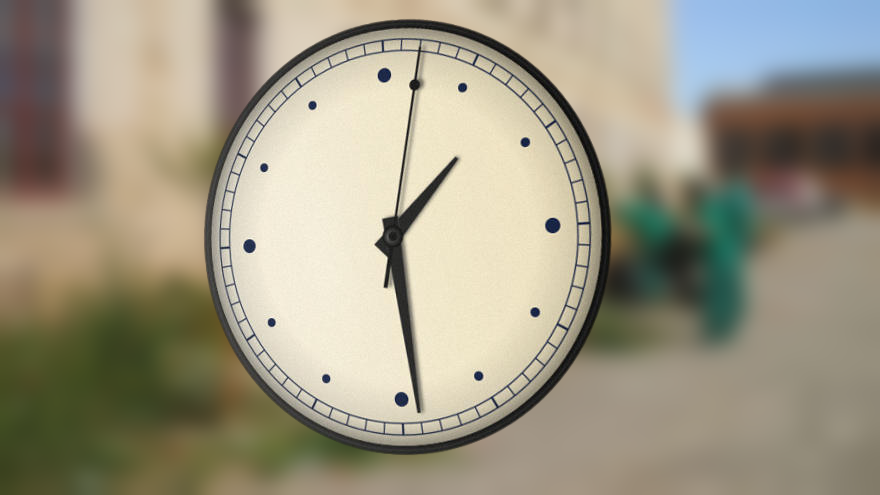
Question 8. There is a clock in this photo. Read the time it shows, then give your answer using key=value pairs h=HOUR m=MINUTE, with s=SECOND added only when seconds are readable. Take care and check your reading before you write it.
h=1 m=29 s=2
